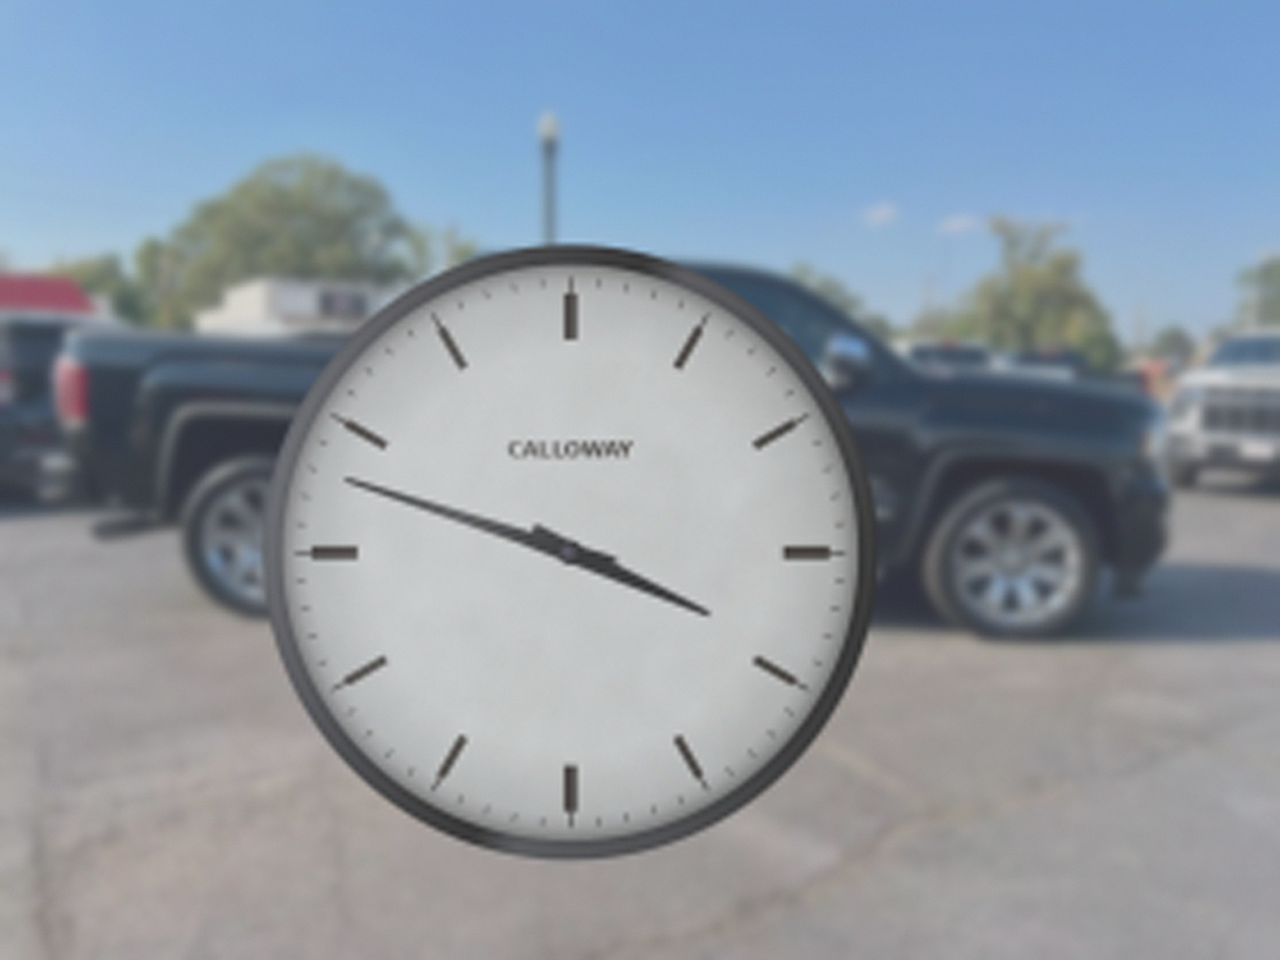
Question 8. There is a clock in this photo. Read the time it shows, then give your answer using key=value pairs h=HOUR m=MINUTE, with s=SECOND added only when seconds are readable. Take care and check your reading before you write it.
h=3 m=48
